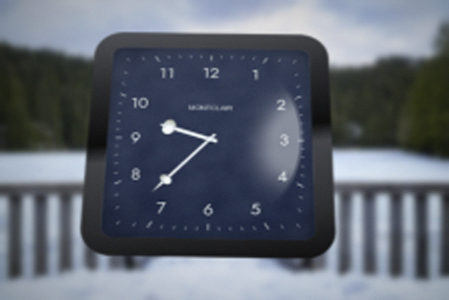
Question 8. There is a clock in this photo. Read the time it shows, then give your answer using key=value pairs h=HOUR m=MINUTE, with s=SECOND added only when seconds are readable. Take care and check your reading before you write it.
h=9 m=37
